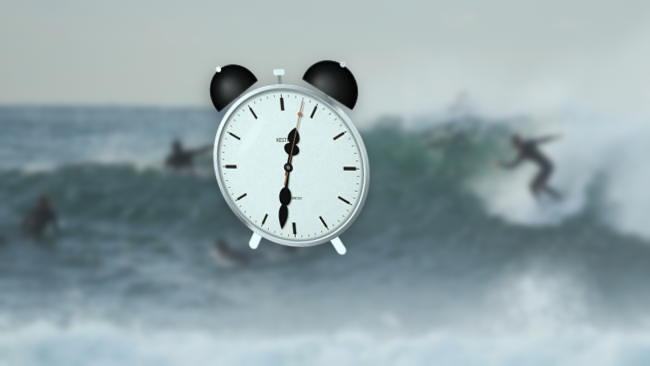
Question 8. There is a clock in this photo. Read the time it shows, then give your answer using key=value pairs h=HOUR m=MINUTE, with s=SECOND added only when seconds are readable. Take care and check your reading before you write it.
h=12 m=32 s=3
